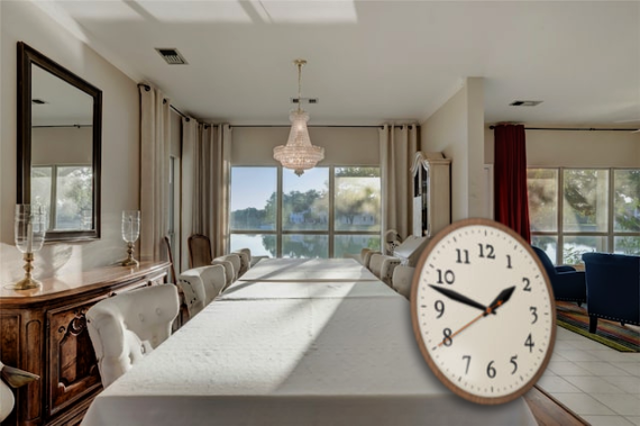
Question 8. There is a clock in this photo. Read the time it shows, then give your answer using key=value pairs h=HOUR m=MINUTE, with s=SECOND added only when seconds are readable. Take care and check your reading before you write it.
h=1 m=47 s=40
